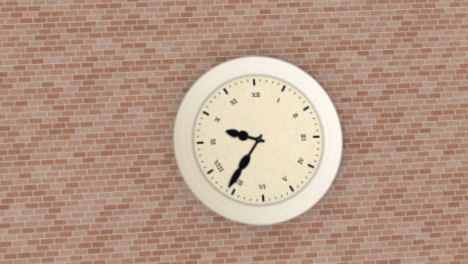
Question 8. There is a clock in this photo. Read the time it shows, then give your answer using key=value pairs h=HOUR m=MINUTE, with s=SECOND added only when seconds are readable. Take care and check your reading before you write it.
h=9 m=36
